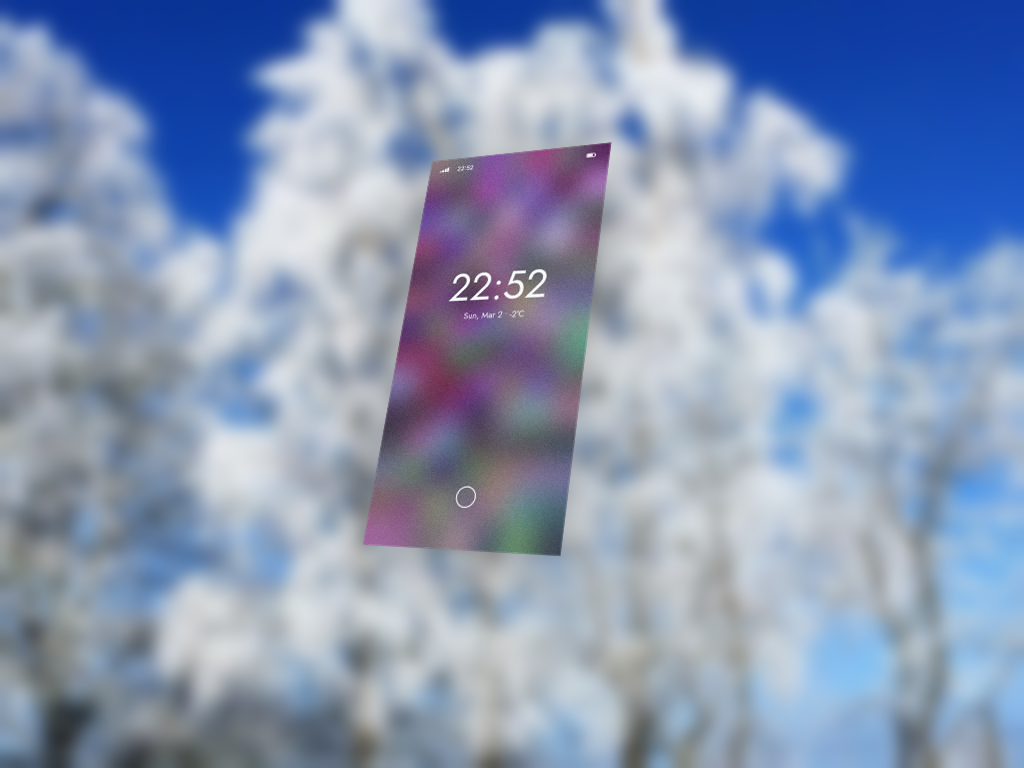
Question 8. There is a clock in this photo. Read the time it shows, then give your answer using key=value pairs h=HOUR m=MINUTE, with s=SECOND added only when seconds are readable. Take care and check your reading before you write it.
h=22 m=52
